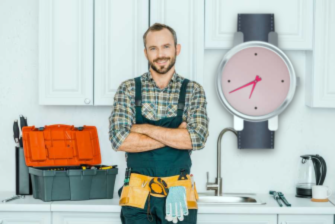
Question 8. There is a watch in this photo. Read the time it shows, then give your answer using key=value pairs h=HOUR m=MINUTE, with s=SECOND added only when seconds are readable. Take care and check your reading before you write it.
h=6 m=41
